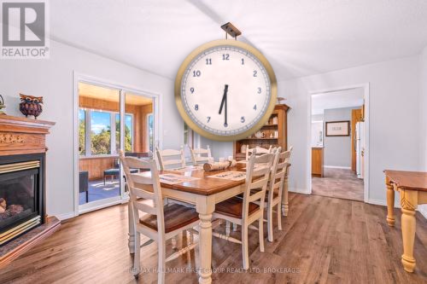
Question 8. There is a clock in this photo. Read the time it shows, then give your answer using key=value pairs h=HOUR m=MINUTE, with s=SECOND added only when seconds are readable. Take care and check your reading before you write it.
h=6 m=30
